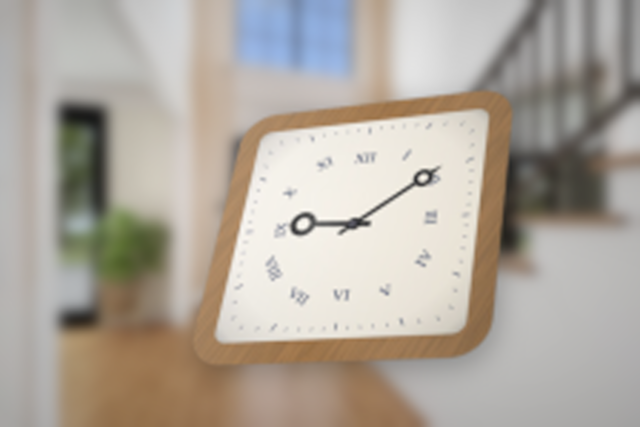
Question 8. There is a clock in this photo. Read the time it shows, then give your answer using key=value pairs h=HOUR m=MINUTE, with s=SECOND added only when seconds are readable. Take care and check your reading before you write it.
h=9 m=9
